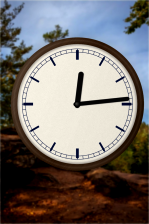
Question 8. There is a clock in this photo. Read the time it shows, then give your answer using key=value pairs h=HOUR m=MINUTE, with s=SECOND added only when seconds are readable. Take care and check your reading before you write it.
h=12 m=14
